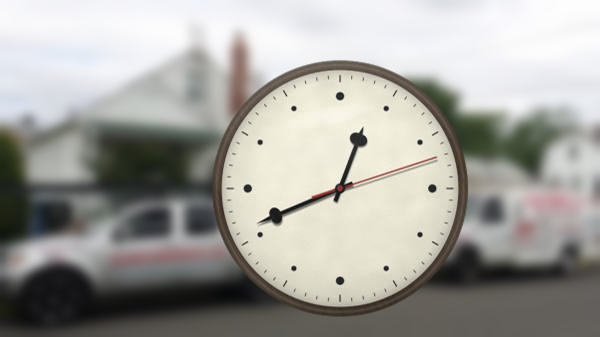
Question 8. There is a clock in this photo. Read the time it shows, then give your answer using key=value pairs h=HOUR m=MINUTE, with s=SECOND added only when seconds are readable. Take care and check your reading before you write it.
h=12 m=41 s=12
